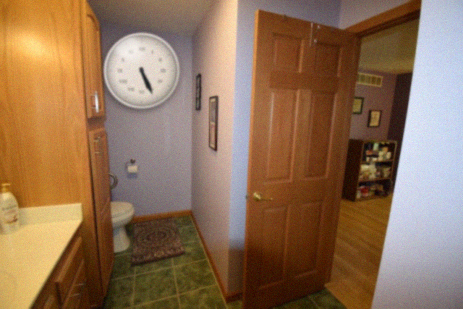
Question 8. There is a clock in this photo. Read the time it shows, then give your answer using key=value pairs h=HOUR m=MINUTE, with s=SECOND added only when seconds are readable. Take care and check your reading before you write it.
h=5 m=26
